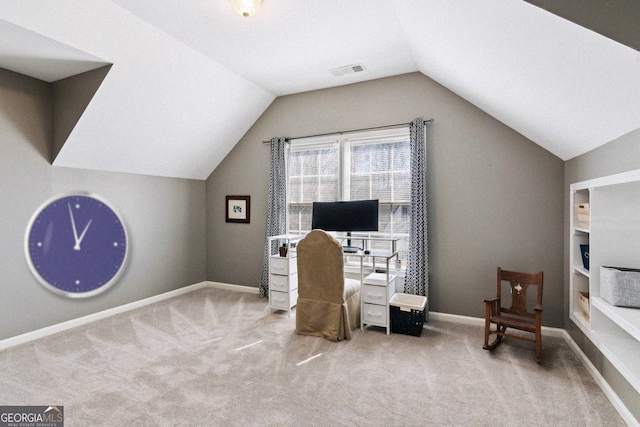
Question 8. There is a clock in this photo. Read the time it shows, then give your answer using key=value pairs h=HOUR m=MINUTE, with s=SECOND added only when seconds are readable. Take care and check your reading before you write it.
h=12 m=58
